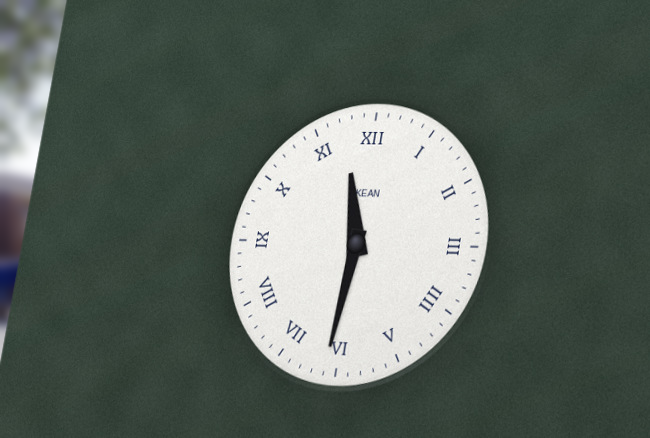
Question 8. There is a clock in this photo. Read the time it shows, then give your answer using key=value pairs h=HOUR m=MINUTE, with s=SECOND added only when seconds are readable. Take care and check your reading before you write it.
h=11 m=31
